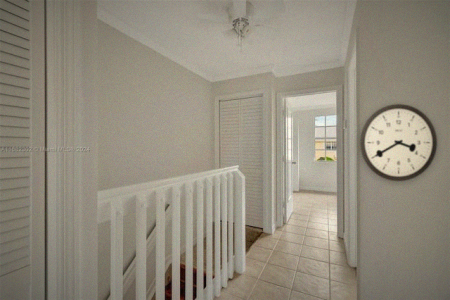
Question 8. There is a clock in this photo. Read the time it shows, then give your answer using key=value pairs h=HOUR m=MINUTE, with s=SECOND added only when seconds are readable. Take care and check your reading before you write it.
h=3 m=40
